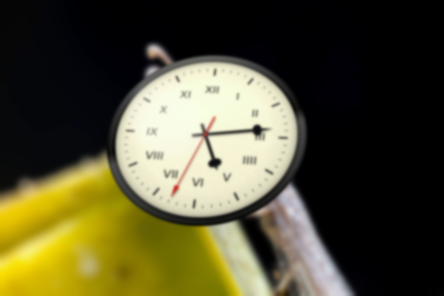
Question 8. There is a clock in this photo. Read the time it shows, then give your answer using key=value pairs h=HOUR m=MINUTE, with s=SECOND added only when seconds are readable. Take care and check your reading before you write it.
h=5 m=13 s=33
